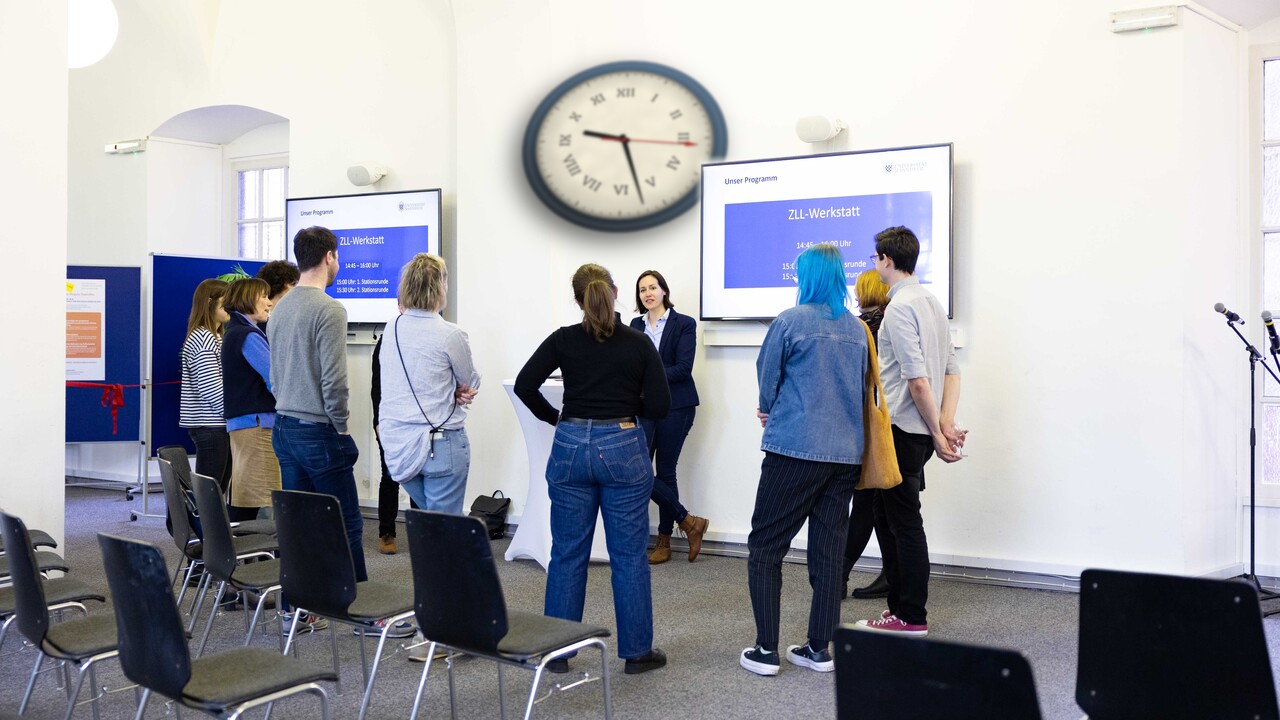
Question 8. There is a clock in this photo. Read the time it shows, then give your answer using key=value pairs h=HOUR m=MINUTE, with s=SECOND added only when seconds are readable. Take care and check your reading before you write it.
h=9 m=27 s=16
